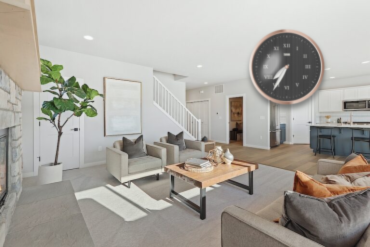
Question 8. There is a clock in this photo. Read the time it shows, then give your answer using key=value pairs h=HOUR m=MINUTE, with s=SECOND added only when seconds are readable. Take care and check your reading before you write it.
h=7 m=35
